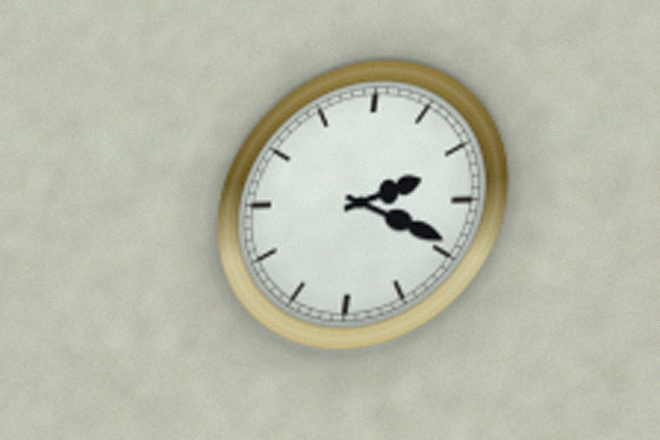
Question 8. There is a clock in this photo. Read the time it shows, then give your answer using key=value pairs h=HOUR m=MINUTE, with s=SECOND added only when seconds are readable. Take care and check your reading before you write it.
h=2 m=19
